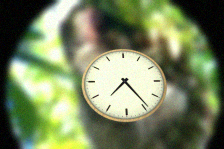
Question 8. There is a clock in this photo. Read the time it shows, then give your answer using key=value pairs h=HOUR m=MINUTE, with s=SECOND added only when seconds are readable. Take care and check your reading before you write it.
h=7 m=24
